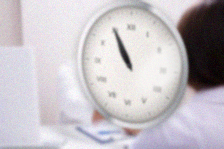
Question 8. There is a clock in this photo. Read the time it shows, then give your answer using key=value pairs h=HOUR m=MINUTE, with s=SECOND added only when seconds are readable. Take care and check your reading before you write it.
h=10 m=55
